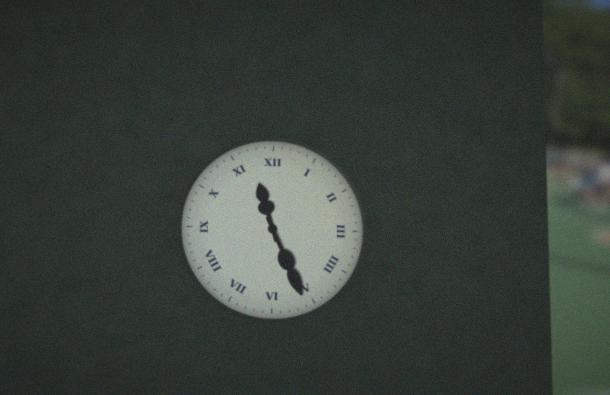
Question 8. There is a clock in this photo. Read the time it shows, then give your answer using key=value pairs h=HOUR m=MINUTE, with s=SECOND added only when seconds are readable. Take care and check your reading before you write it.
h=11 m=26
